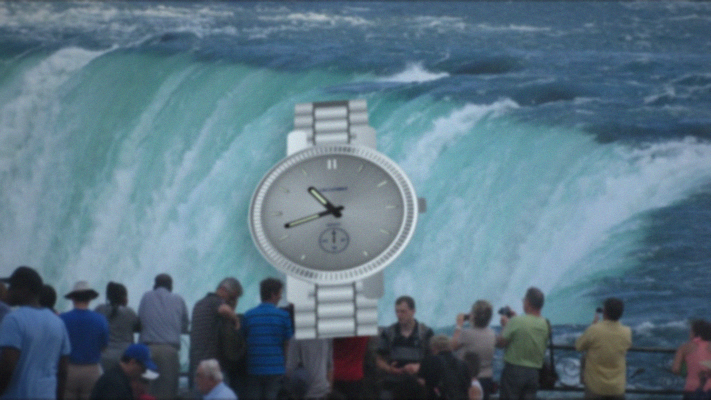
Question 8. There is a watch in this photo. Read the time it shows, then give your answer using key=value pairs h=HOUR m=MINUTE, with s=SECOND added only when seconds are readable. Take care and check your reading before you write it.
h=10 m=42
